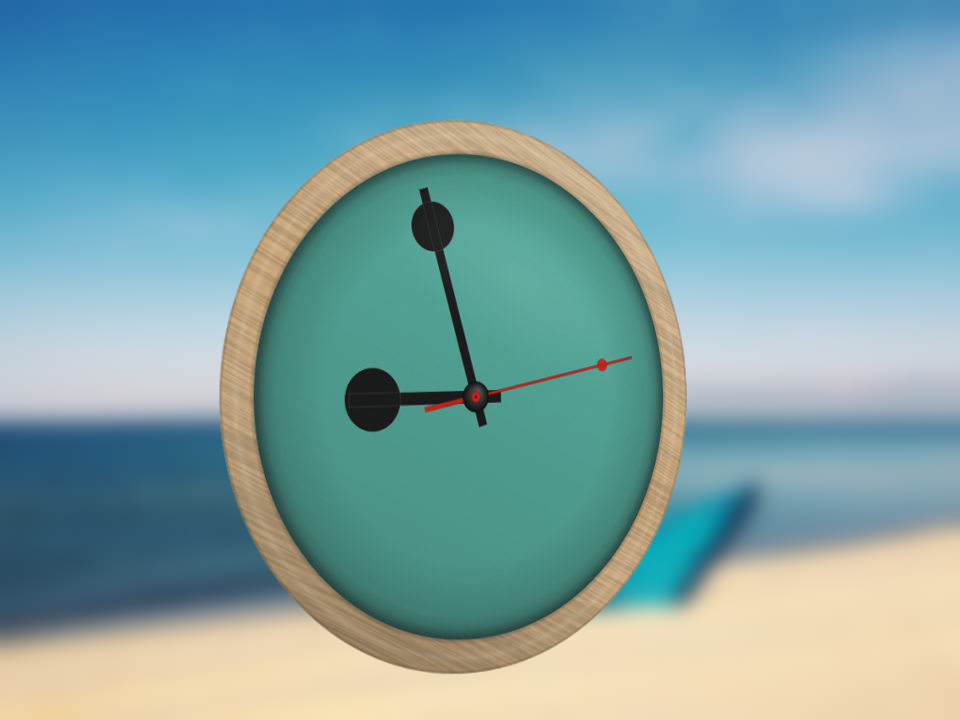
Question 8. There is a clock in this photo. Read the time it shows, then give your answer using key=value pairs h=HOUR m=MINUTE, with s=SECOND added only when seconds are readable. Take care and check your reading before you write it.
h=8 m=57 s=13
